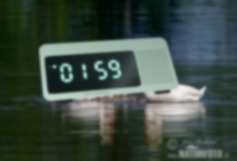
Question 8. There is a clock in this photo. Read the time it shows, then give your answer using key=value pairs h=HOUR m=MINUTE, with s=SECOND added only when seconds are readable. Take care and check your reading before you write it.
h=1 m=59
